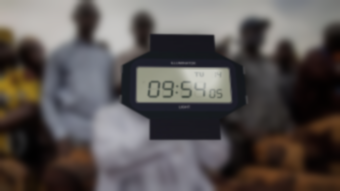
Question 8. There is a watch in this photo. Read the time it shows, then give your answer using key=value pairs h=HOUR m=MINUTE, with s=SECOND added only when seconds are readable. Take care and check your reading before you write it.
h=9 m=54
